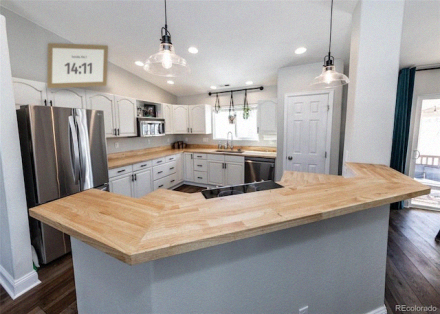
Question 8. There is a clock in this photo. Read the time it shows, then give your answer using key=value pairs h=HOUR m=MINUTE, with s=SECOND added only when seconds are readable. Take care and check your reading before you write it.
h=14 m=11
